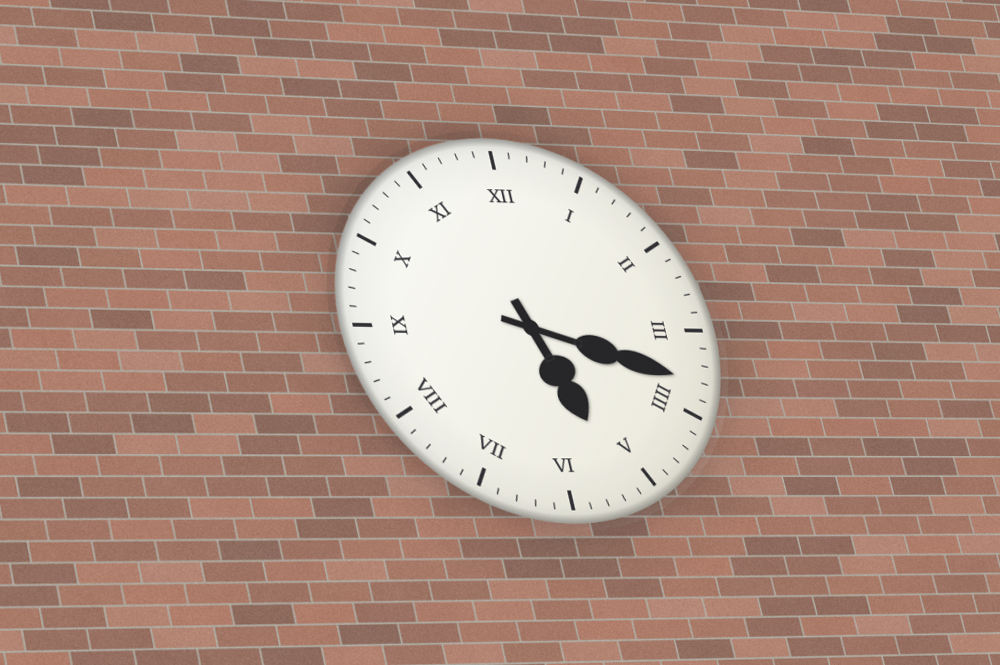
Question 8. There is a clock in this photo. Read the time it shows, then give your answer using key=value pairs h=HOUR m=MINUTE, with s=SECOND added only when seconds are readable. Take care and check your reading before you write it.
h=5 m=18
